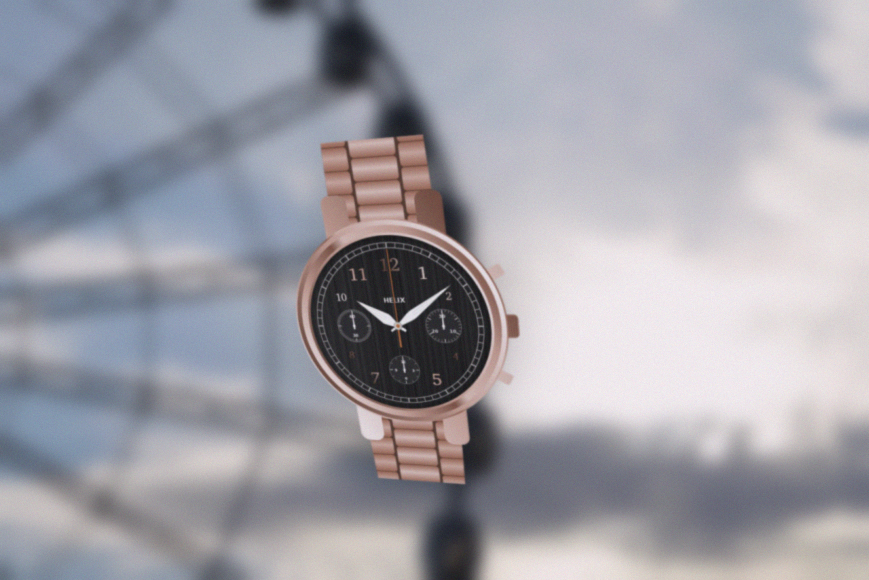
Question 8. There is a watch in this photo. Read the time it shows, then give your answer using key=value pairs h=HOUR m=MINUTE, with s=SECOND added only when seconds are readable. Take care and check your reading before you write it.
h=10 m=9
